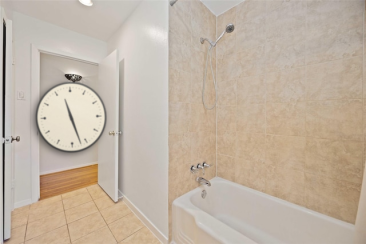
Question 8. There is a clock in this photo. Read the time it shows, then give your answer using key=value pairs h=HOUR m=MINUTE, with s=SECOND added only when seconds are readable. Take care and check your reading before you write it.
h=11 m=27
